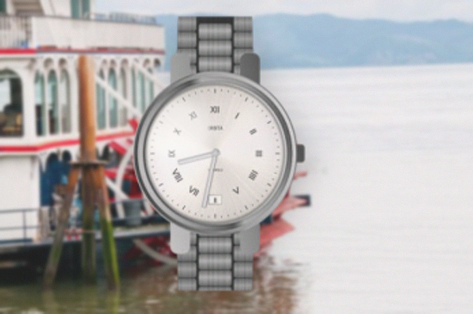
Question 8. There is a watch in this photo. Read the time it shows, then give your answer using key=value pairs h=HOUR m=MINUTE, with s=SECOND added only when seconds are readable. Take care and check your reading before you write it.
h=8 m=32
